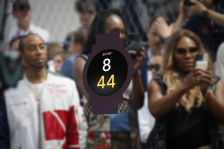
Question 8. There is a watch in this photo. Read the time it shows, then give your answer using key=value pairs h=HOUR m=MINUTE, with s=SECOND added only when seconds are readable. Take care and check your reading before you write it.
h=8 m=44
